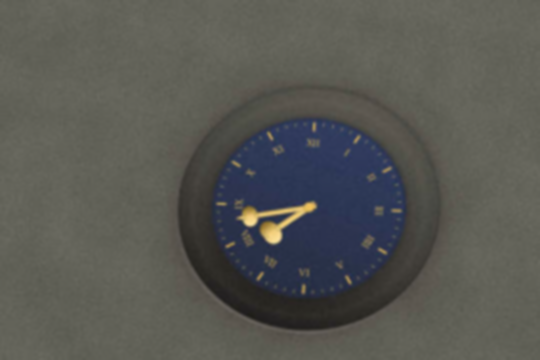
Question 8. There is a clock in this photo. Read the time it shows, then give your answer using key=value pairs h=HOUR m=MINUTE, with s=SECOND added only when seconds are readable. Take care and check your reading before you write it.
h=7 m=43
